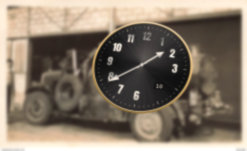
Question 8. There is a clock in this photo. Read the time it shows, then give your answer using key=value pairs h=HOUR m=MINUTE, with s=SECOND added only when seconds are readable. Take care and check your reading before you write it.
h=1 m=39
